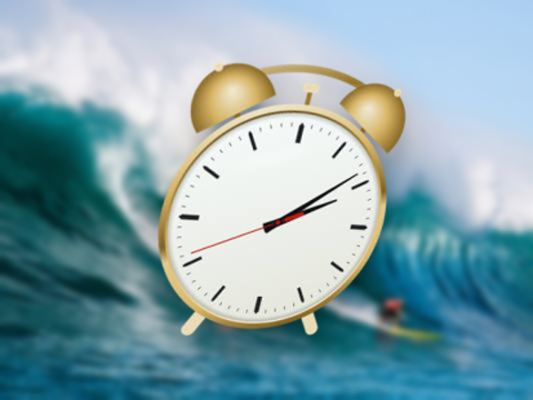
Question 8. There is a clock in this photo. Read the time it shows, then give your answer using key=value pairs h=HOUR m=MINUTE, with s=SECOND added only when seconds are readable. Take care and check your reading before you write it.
h=2 m=8 s=41
